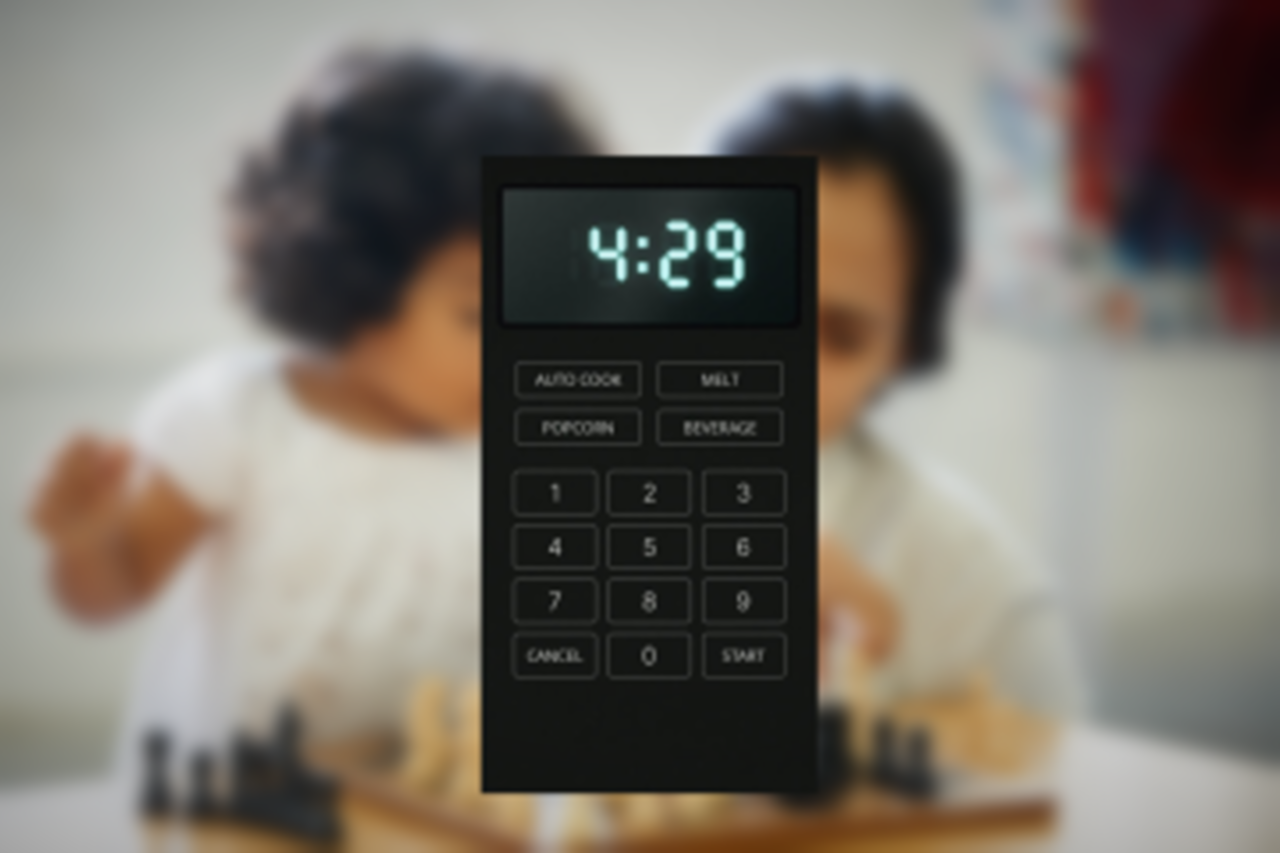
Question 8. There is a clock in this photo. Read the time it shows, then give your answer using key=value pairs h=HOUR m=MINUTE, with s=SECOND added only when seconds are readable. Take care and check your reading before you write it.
h=4 m=29
